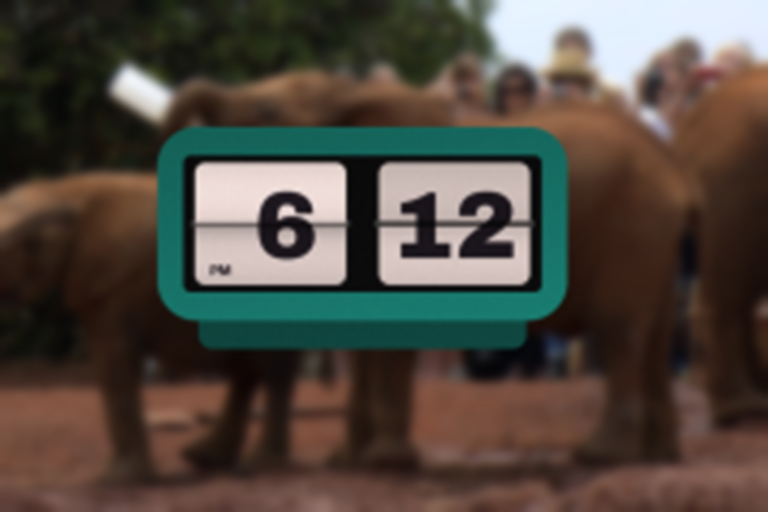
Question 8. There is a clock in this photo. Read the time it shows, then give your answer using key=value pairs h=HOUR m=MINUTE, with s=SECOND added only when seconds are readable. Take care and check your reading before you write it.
h=6 m=12
